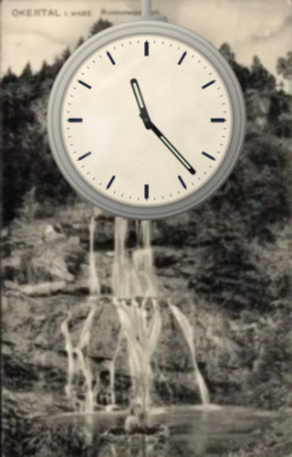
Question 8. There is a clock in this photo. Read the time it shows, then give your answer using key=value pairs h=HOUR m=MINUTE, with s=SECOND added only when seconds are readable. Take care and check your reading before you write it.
h=11 m=23
